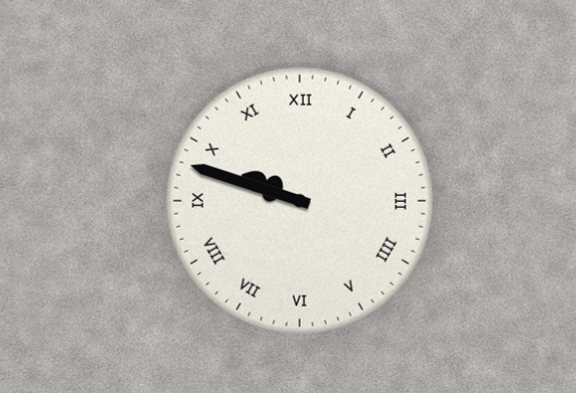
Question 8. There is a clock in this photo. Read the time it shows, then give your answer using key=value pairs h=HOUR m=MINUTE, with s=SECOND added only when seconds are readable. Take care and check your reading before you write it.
h=9 m=48
